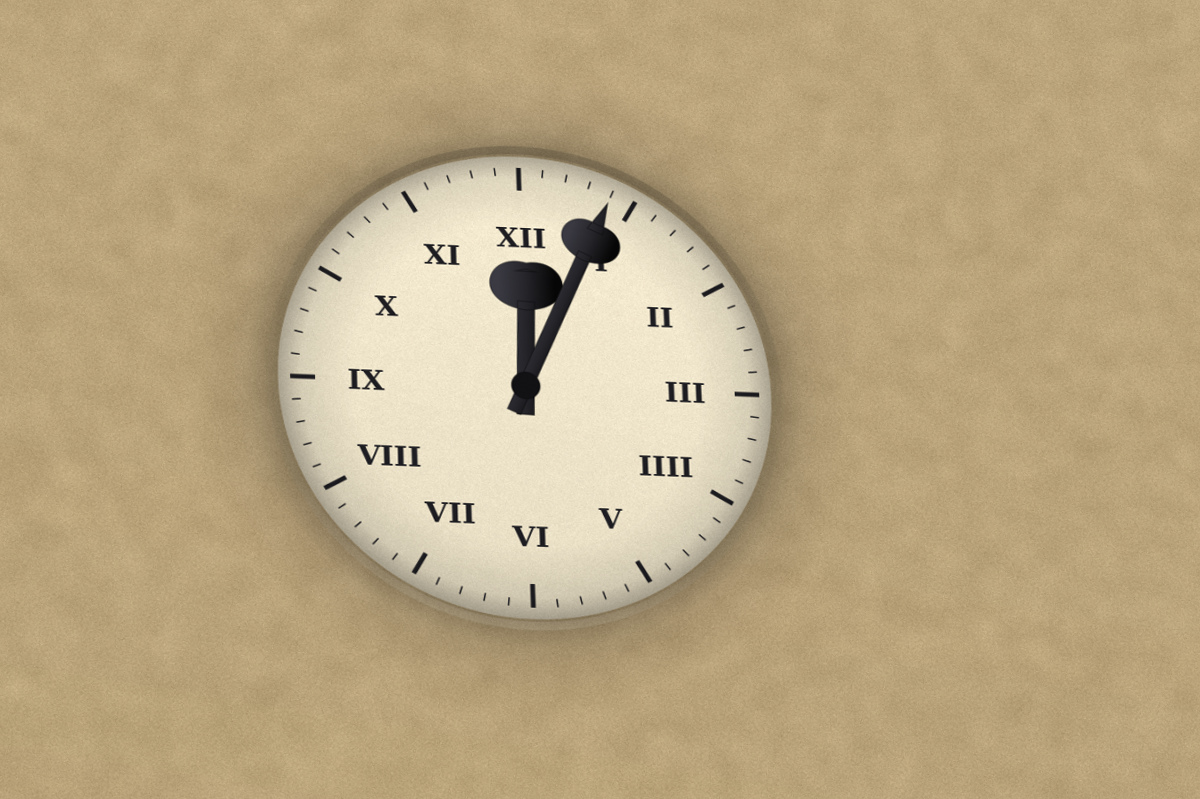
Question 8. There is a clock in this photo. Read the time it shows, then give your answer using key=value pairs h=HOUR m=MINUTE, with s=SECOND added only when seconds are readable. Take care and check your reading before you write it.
h=12 m=4
